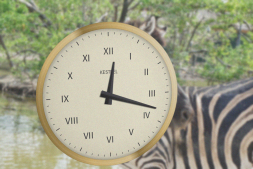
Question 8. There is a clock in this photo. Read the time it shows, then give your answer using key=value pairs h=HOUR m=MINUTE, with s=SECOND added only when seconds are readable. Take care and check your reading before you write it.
h=12 m=18
